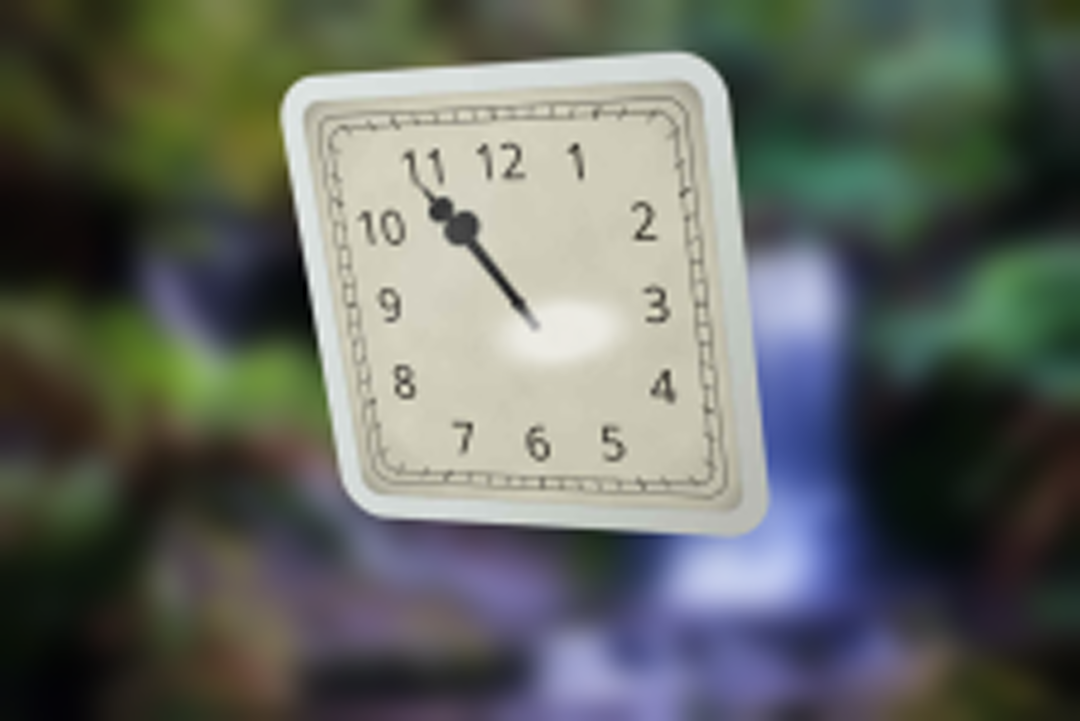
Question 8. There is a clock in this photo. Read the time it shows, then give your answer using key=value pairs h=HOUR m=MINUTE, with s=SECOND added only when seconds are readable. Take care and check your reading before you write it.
h=10 m=54
